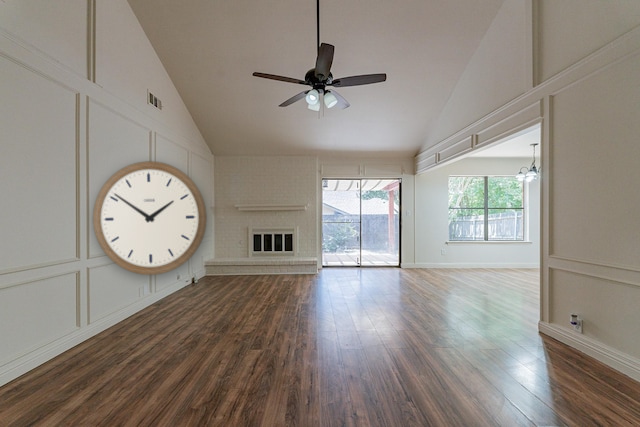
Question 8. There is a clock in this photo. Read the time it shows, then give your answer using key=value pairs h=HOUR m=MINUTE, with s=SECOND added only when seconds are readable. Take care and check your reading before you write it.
h=1 m=51
